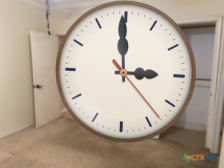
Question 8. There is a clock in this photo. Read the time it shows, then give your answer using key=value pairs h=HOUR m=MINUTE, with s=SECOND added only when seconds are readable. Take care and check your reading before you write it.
h=2 m=59 s=23
